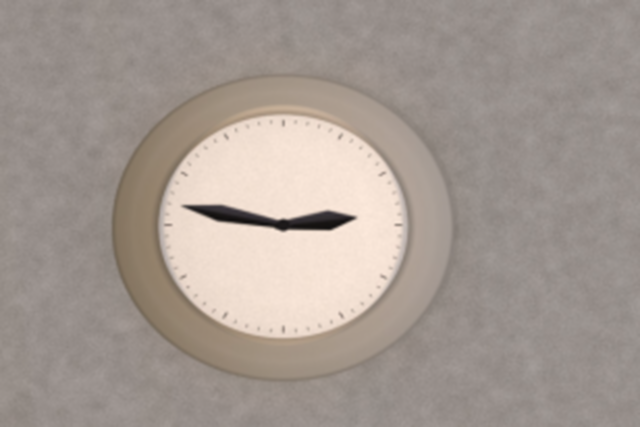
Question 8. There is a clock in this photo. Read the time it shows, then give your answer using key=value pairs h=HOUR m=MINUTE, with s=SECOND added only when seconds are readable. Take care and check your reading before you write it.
h=2 m=47
